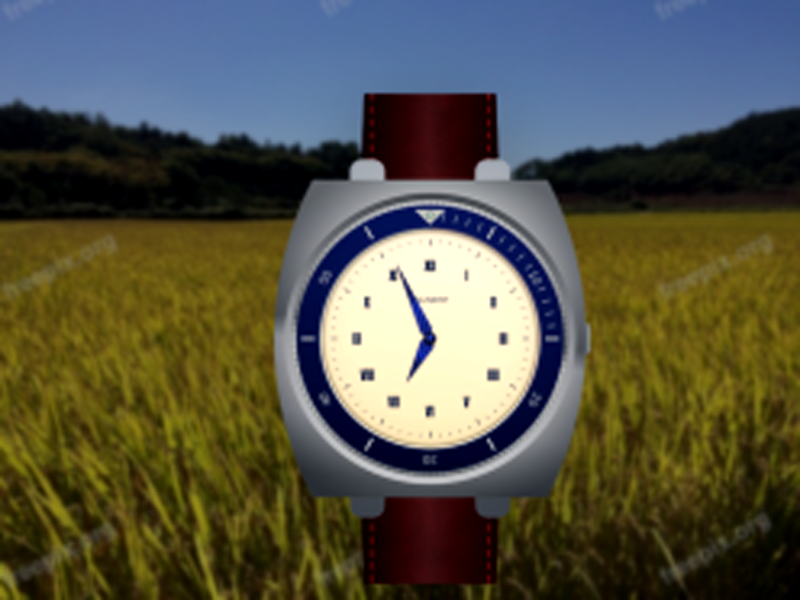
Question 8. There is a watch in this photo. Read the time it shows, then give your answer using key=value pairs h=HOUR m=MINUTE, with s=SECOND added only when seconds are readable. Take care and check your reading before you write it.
h=6 m=56
